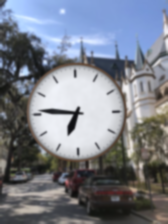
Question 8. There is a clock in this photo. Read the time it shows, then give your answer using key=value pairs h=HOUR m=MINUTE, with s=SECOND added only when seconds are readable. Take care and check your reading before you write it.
h=6 m=46
